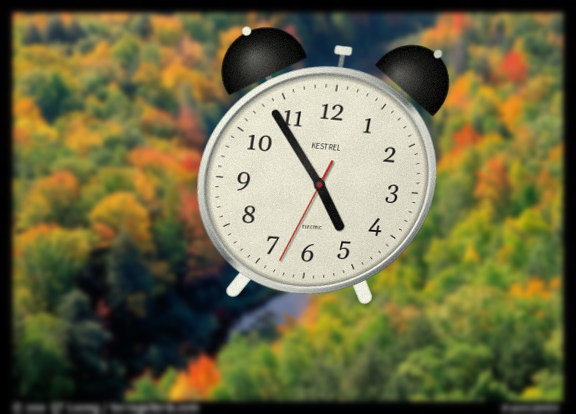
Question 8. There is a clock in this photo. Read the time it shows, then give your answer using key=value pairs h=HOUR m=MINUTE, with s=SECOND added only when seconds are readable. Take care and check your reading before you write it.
h=4 m=53 s=33
